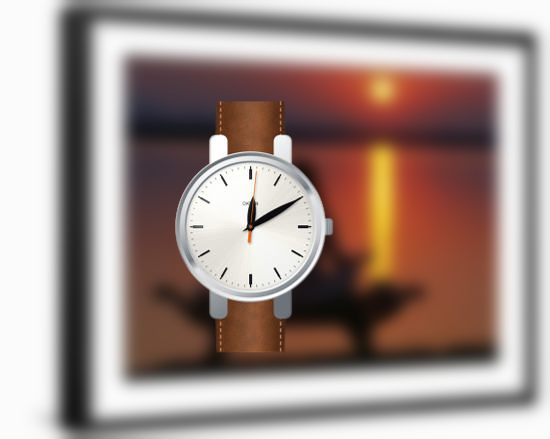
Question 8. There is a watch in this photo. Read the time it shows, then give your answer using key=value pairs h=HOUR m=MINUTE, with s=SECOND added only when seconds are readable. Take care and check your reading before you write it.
h=12 m=10 s=1
